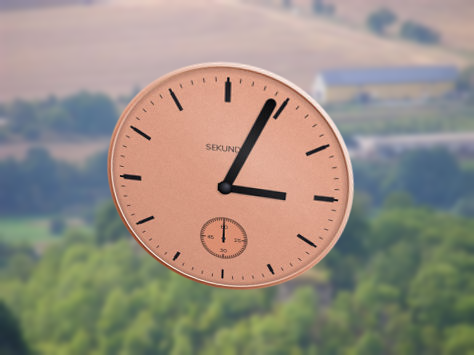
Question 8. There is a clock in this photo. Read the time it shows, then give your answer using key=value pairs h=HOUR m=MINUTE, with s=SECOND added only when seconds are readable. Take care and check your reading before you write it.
h=3 m=4
